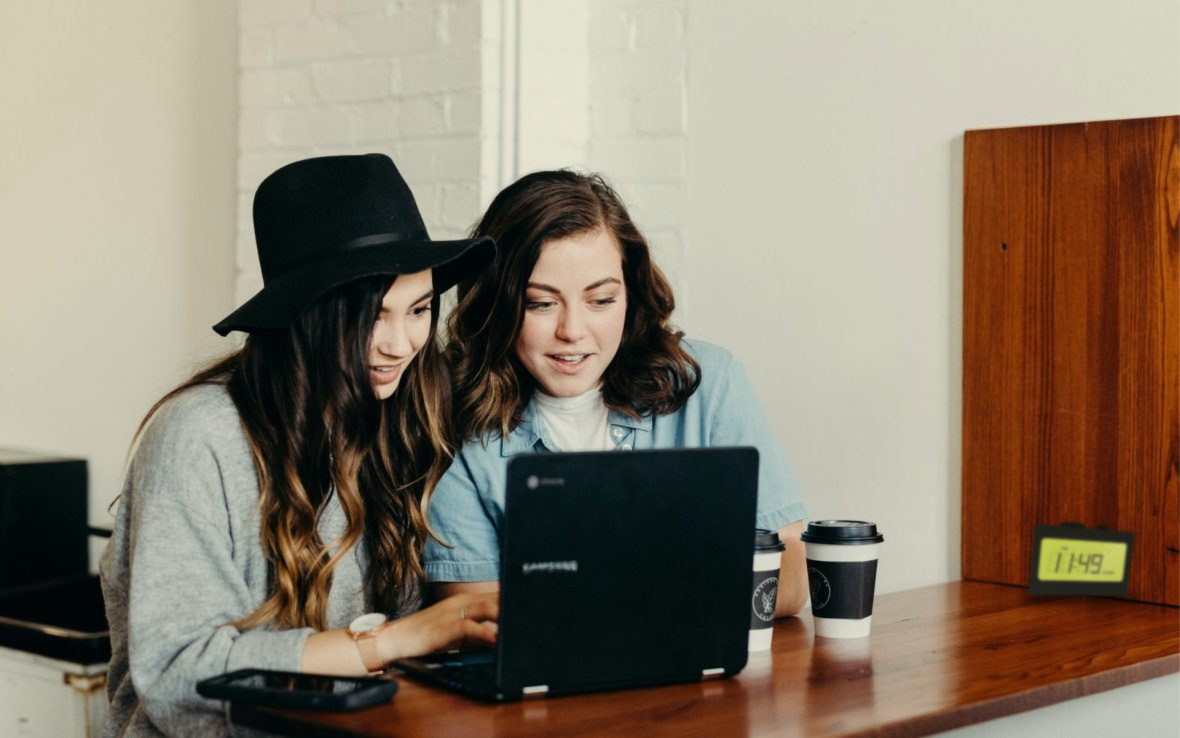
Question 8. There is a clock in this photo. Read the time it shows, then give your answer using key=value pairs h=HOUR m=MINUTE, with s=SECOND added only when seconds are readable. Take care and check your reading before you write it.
h=11 m=49
